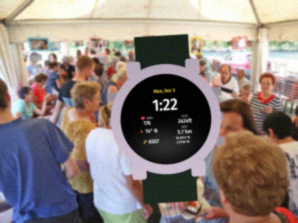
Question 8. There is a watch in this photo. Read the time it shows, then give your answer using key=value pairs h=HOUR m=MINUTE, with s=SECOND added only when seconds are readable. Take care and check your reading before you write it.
h=1 m=22
